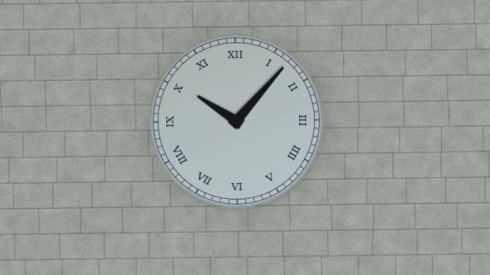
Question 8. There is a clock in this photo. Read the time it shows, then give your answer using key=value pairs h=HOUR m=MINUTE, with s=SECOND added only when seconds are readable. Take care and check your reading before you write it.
h=10 m=7
